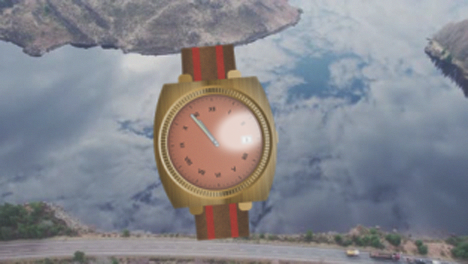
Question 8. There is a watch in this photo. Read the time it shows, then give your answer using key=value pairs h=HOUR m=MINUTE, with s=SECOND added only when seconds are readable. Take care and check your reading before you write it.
h=10 m=54
